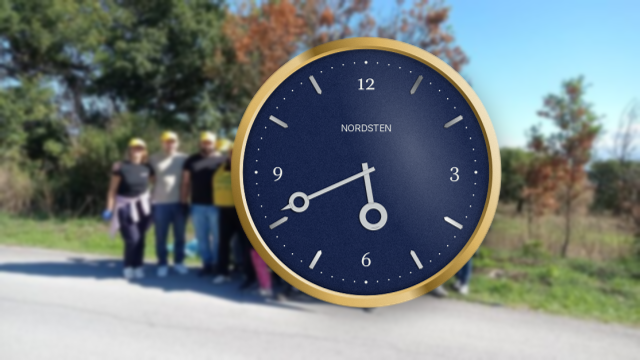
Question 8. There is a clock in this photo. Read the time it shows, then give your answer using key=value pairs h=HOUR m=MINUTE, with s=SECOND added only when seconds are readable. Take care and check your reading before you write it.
h=5 m=41
